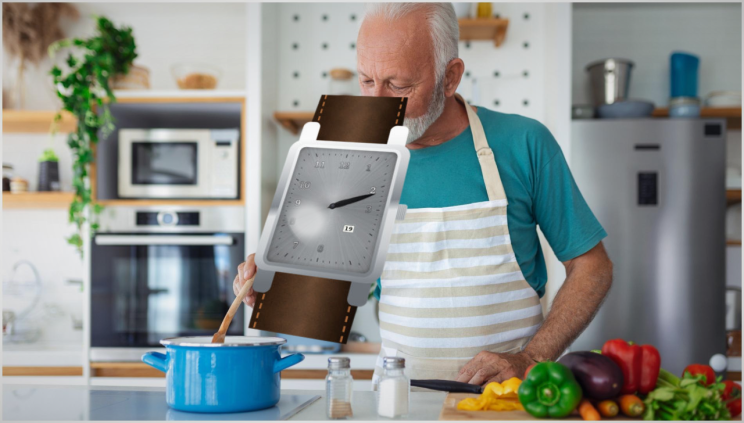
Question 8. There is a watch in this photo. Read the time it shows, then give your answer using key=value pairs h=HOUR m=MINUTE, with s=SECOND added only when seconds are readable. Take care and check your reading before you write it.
h=2 m=11
